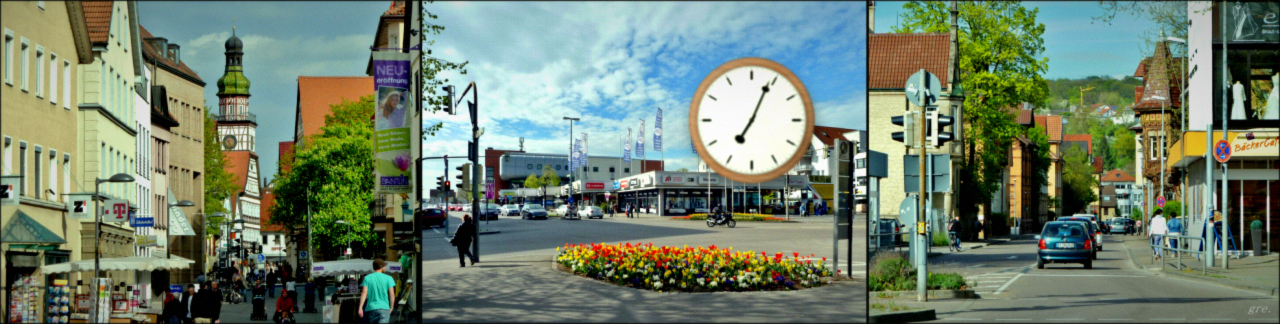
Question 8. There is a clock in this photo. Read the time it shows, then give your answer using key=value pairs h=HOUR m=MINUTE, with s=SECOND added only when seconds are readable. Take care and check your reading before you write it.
h=7 m=4
